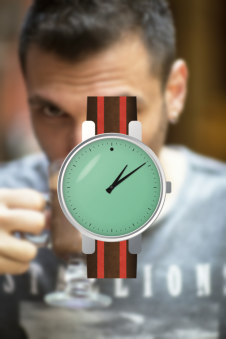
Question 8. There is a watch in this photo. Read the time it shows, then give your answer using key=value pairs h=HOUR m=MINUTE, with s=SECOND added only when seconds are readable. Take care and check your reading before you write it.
h=1 m=9
